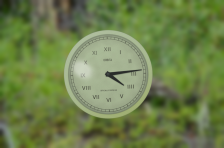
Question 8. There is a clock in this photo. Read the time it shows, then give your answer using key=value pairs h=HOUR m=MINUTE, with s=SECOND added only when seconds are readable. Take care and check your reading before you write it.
h=4 m=14
